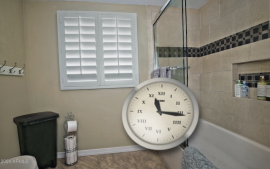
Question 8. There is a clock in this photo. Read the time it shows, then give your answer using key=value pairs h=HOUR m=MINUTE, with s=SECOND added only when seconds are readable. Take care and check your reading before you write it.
h=11 m=16
